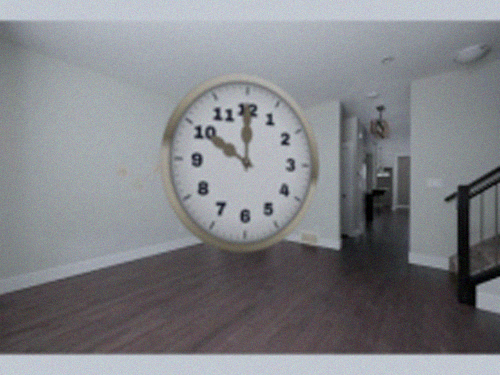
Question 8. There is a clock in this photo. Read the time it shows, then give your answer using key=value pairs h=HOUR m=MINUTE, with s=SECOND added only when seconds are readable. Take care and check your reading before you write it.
h=10 m=0
